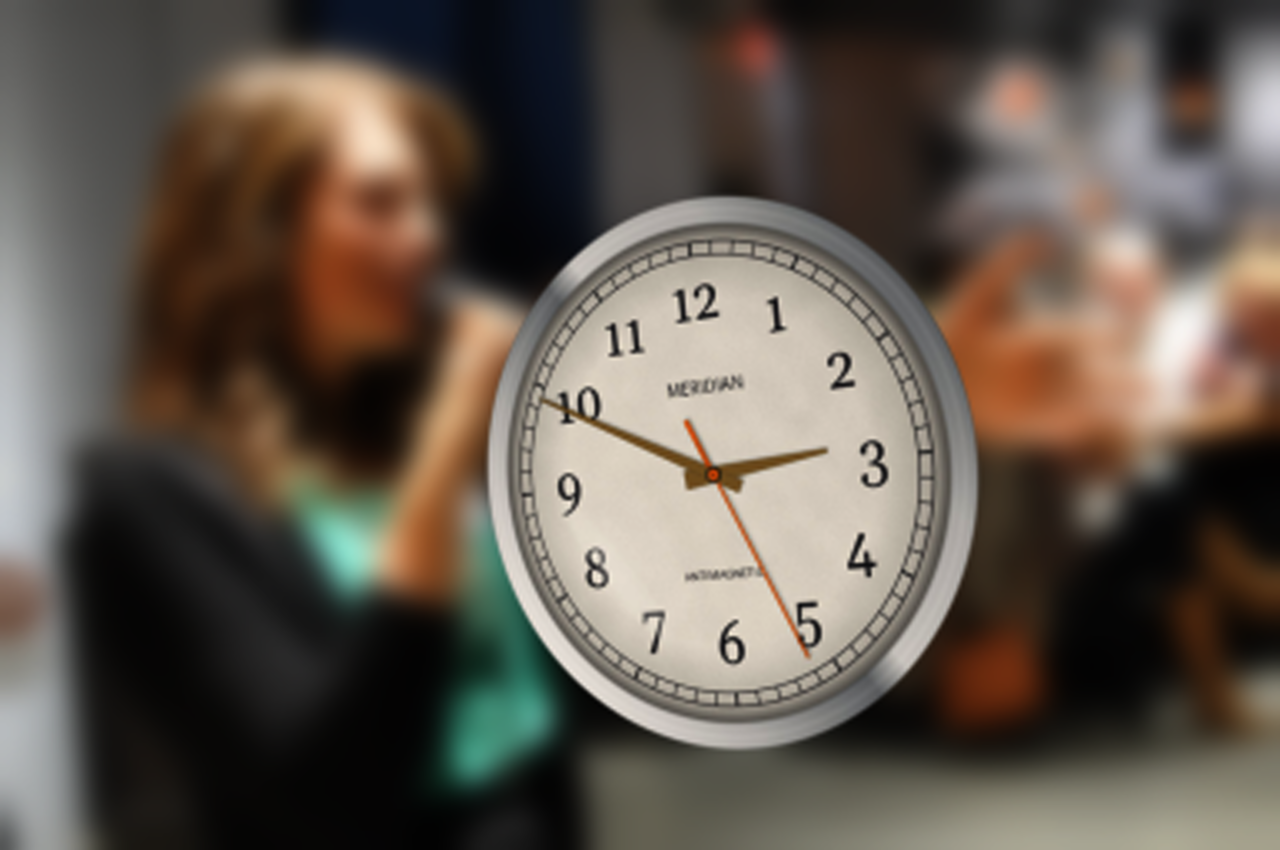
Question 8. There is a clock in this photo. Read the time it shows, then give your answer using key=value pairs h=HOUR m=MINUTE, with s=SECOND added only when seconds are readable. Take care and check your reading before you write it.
h=2 m=49 s=26
